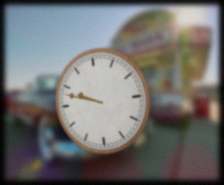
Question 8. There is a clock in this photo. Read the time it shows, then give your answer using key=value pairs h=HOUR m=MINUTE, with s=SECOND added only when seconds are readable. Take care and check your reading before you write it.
h=9 m=48
